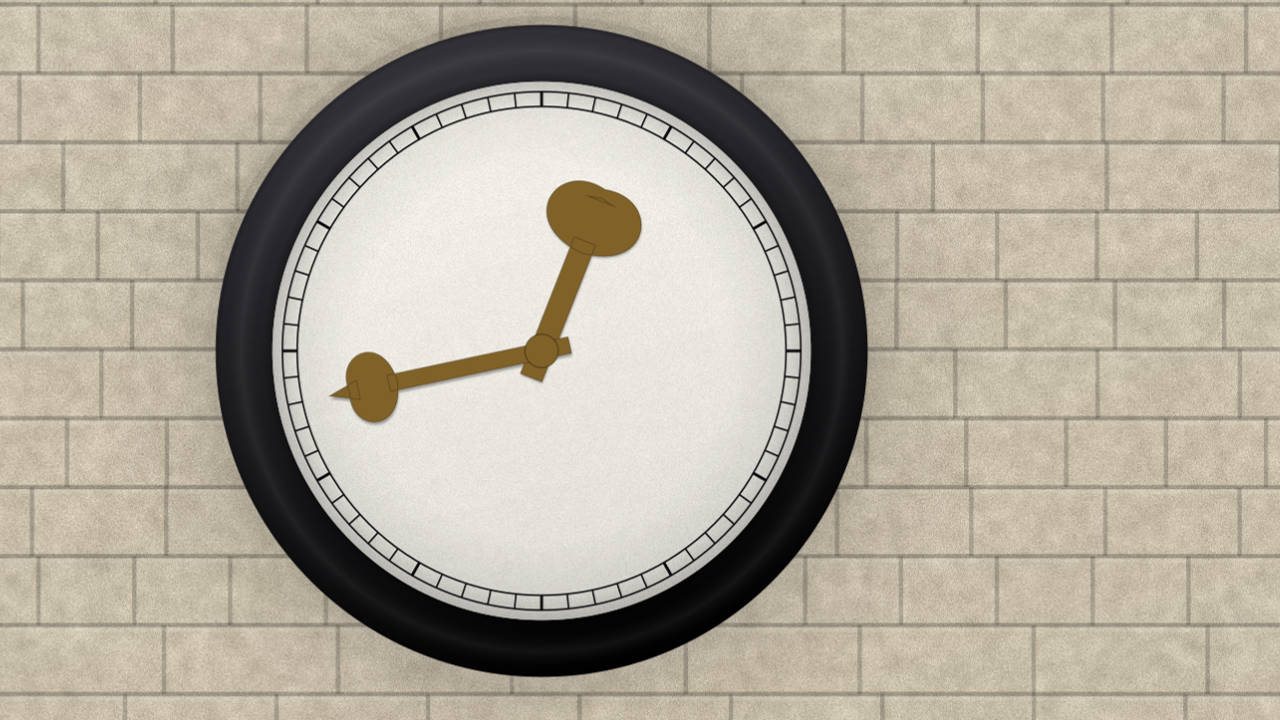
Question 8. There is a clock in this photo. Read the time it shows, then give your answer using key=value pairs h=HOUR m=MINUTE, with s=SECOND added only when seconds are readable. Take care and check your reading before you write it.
h=12 m=43
